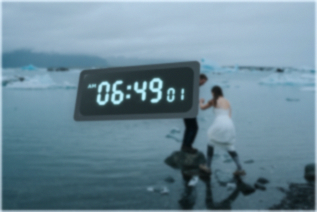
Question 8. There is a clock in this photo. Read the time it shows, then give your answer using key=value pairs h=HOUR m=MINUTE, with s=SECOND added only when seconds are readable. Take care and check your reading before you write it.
h=6 m=49 s=1
